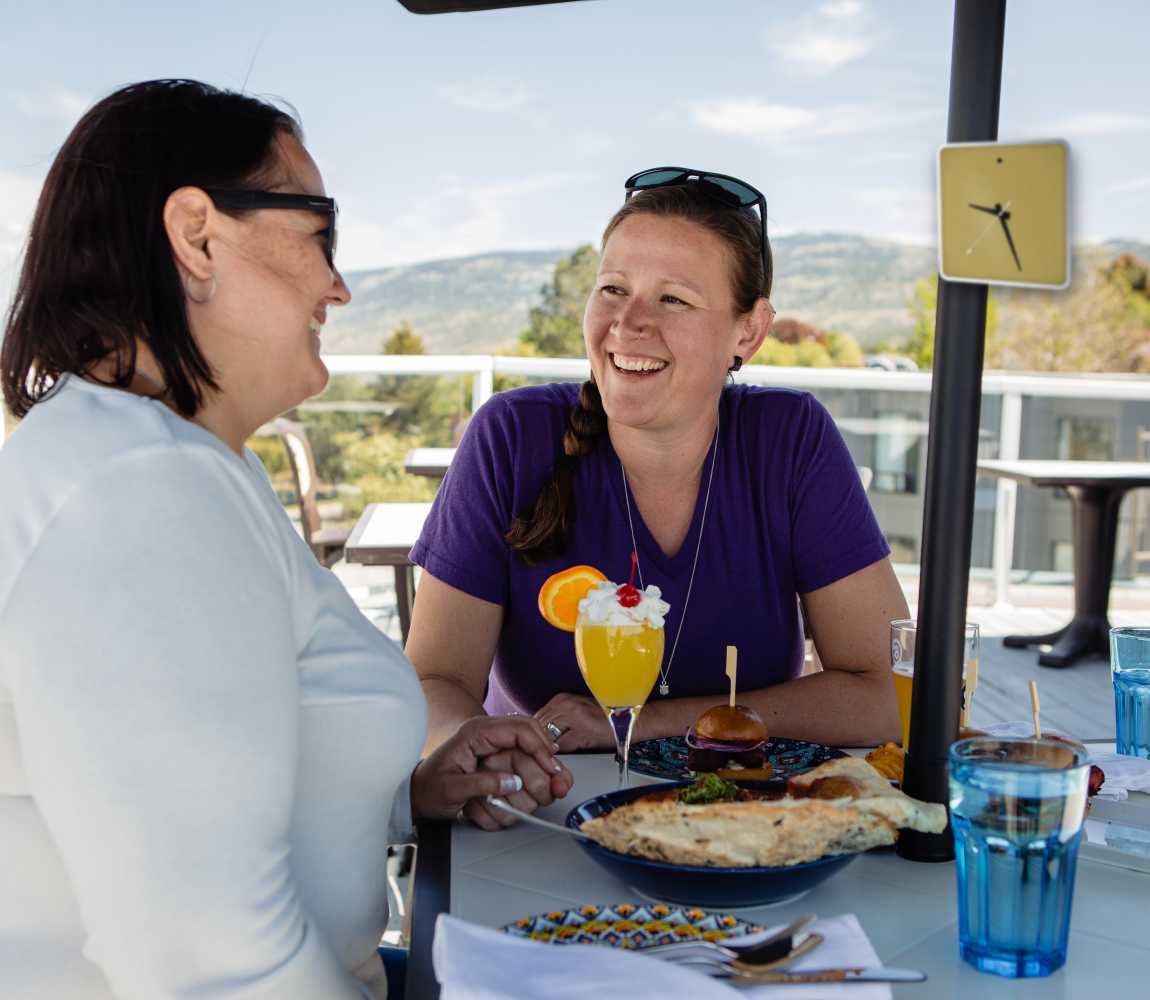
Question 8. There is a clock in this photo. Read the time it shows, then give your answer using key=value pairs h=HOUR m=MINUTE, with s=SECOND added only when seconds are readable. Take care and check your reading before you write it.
h=9 m=26 s=37
